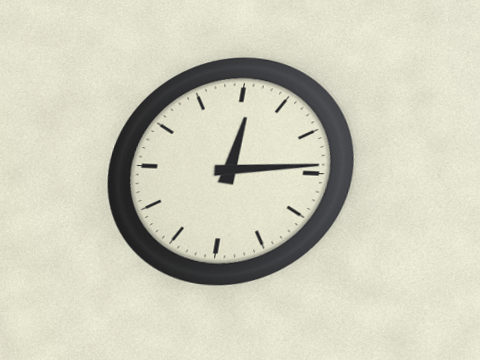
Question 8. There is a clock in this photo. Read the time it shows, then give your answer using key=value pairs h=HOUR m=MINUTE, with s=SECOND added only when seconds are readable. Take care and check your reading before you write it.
h=12 m=14
